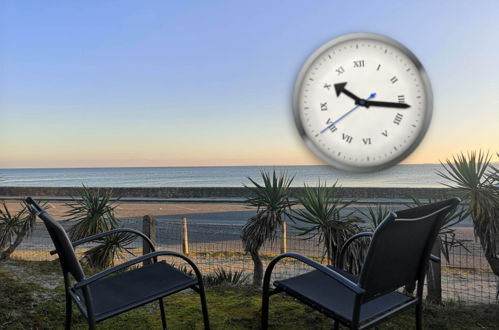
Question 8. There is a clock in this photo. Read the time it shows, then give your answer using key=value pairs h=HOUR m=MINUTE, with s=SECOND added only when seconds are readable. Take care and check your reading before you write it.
h=10 m=16 s=40
